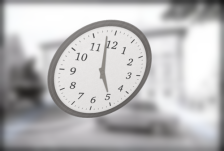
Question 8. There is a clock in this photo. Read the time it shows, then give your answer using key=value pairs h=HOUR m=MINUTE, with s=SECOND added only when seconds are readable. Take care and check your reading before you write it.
h=4 m=58
